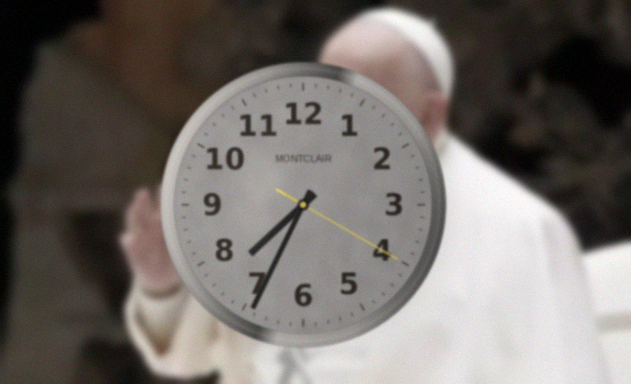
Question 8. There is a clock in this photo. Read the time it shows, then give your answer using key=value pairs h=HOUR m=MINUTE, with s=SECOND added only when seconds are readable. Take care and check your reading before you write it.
h=7 m=34 s=20
